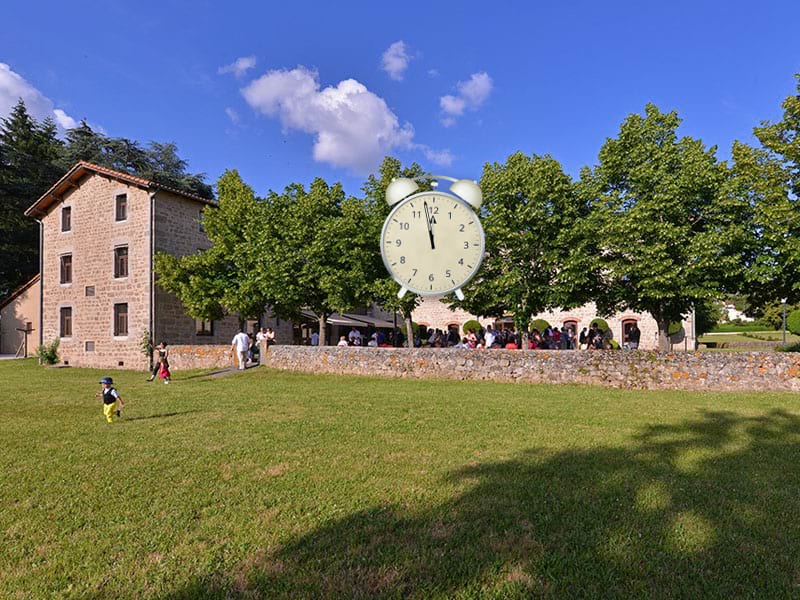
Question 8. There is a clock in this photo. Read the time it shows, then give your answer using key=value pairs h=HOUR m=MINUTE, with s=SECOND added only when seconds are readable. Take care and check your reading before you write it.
h=11 m=58
